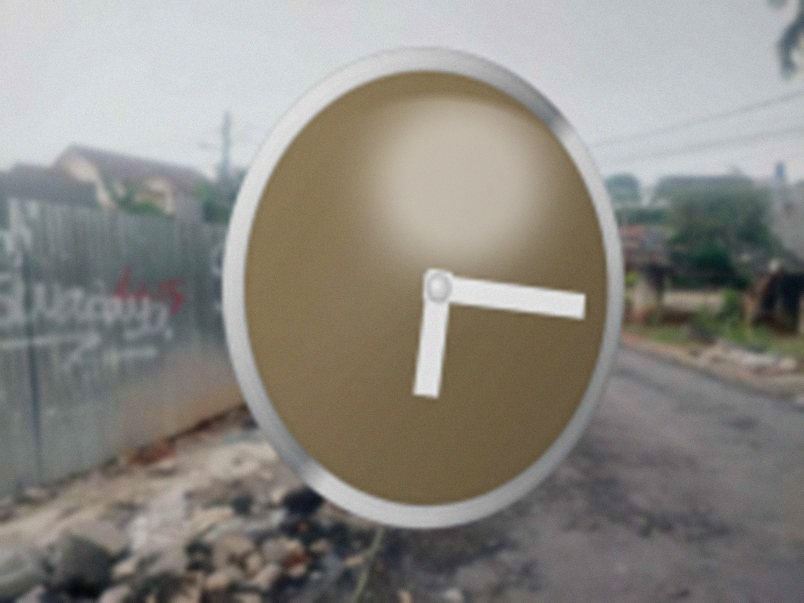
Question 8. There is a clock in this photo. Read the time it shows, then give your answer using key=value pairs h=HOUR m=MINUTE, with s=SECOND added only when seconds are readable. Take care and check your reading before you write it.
h=6 m=16
